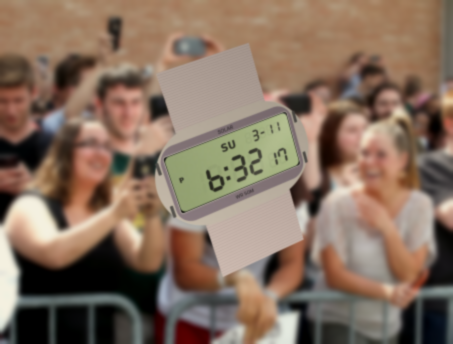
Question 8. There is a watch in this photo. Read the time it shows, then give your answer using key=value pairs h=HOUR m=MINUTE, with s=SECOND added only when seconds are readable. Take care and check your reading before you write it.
h=6 m=32 s=17
